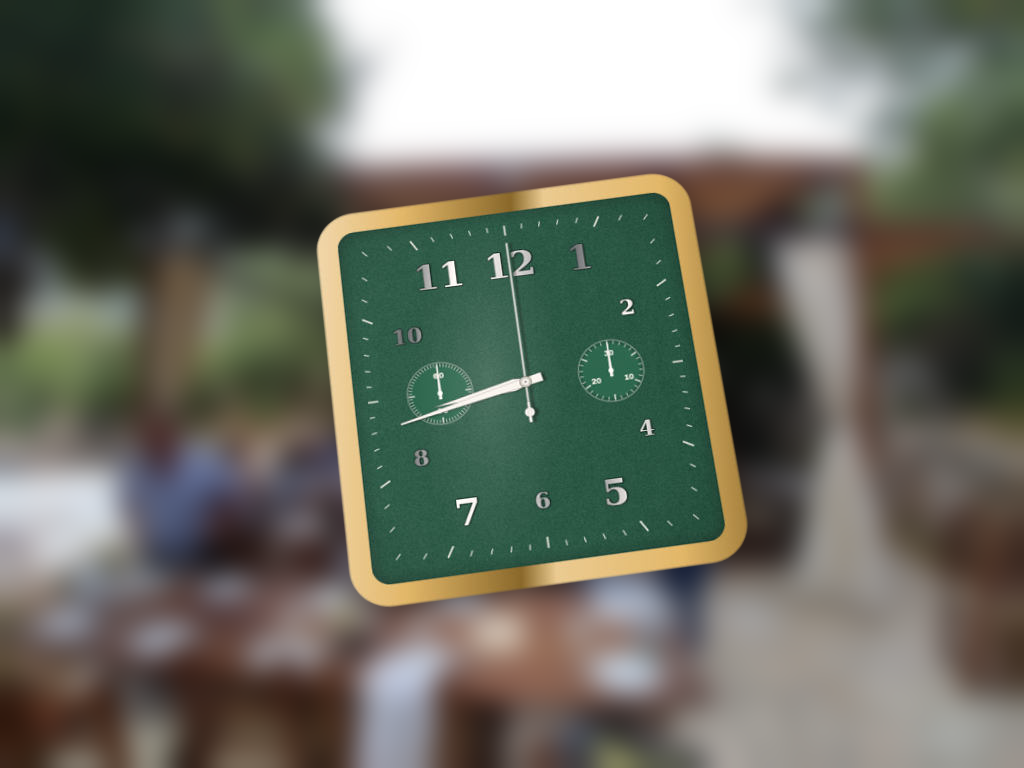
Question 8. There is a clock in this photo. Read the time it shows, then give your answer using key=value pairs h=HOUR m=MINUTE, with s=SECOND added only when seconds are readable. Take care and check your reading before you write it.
h=8 m=43
